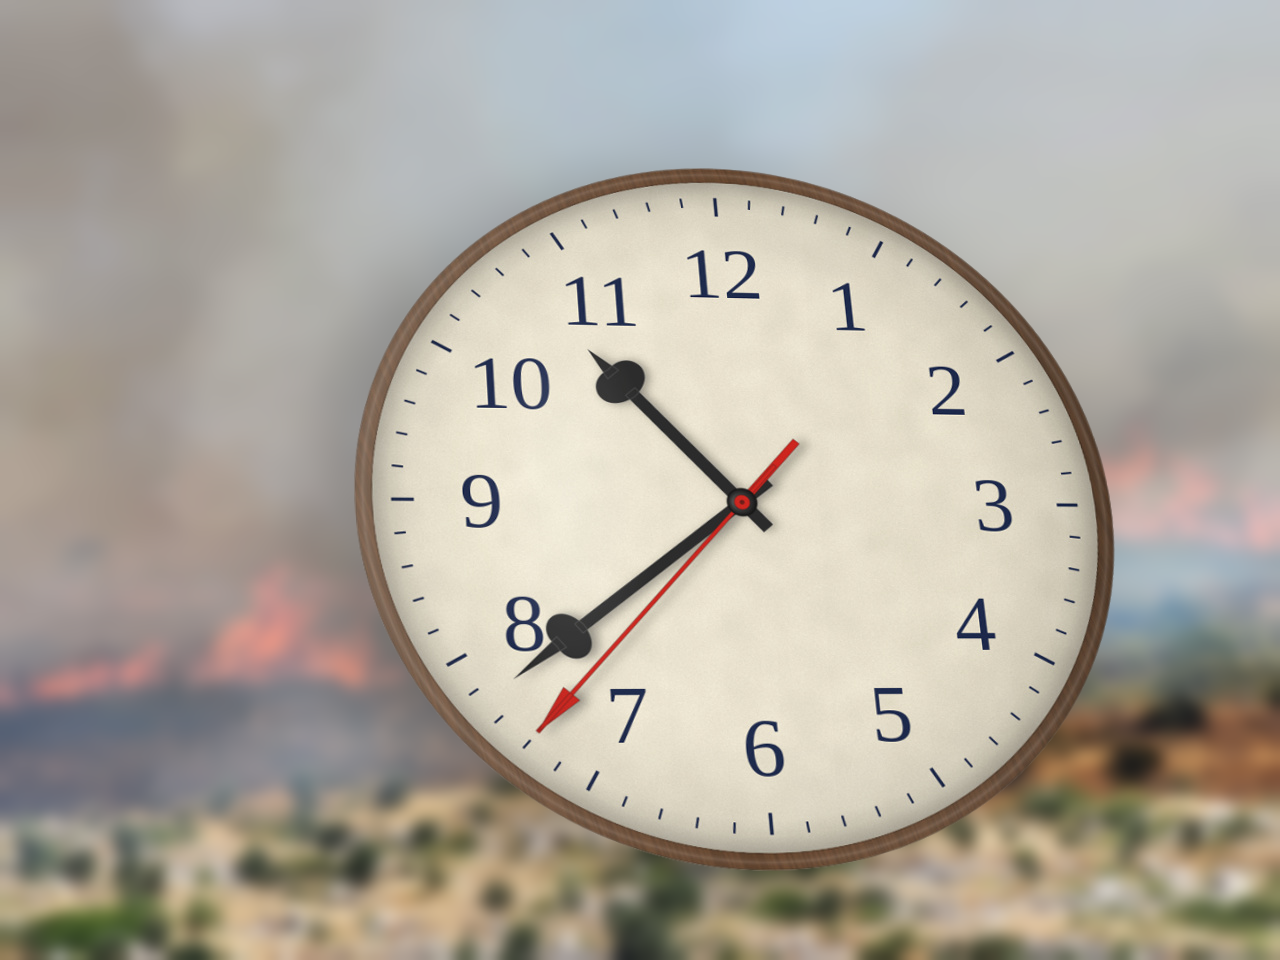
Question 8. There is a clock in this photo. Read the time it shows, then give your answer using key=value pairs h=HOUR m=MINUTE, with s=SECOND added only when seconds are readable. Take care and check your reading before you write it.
h=10 m=38 s=37
